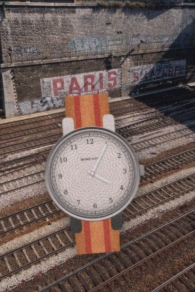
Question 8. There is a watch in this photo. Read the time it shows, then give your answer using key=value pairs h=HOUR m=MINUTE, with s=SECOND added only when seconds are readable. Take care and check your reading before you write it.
h=4 m=5
